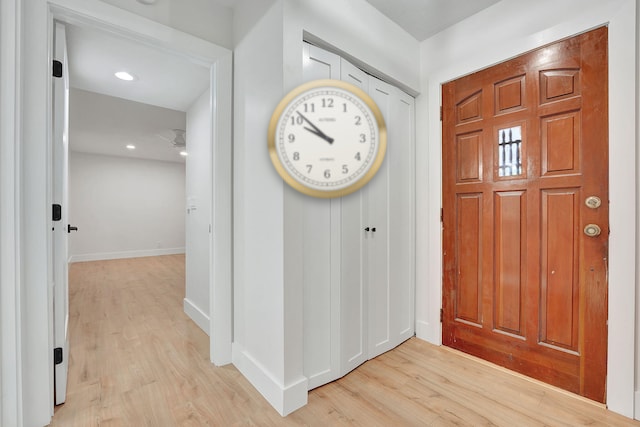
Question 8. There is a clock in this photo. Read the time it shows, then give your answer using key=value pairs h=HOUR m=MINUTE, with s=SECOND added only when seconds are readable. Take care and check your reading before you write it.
h=9 m=52
